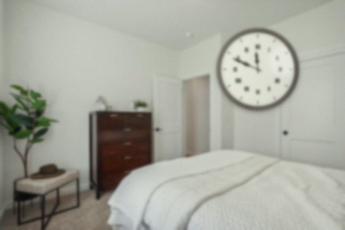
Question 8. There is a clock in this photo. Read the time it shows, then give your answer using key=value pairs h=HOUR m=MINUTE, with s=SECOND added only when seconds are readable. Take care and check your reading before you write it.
h=11 m=49
